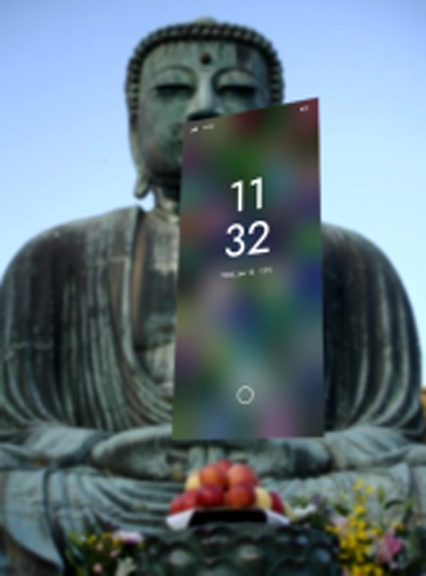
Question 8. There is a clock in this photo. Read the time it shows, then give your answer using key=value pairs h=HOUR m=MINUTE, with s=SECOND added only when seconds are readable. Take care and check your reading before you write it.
h=11 m=32
